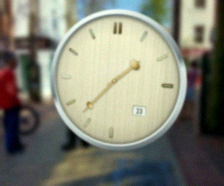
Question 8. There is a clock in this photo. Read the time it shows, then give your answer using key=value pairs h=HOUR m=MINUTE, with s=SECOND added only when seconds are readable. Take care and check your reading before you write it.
h=1 m=37
